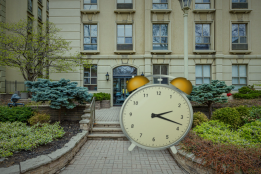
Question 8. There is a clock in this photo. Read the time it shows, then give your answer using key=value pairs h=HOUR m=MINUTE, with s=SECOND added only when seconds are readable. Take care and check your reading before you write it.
h=2 m=18
